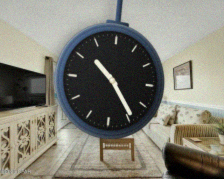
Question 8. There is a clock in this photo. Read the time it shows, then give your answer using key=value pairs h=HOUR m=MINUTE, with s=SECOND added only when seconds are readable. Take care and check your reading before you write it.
h=10 m=24
